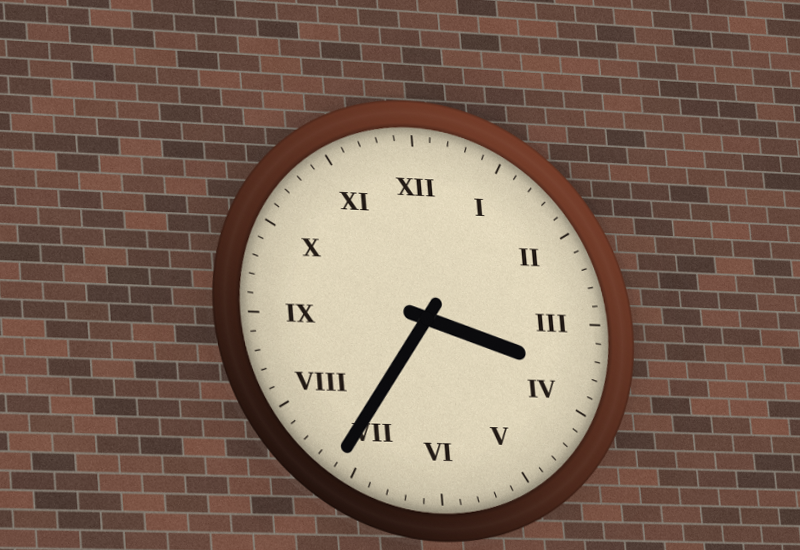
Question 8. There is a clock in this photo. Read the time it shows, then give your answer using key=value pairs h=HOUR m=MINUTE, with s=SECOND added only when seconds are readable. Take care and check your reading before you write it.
h=3 m=36
